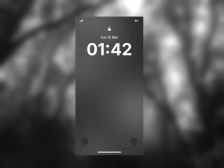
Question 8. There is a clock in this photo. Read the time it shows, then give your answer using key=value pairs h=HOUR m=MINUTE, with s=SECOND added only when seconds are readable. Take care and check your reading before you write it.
h=1 m=42
